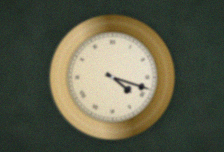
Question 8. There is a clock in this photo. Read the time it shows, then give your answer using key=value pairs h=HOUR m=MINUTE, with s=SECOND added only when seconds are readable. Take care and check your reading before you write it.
h=4 m=18
